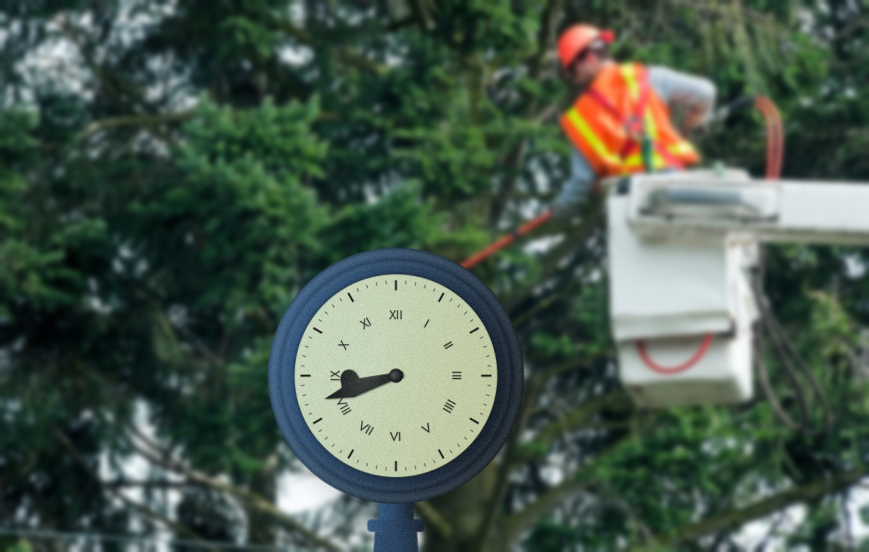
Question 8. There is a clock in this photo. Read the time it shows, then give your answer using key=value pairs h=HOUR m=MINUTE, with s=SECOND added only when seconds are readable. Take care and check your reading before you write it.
h=8 m=42
